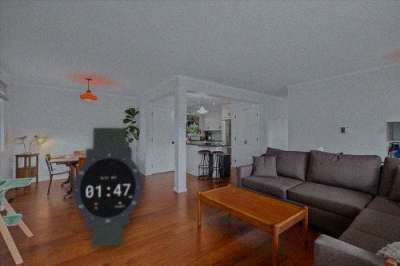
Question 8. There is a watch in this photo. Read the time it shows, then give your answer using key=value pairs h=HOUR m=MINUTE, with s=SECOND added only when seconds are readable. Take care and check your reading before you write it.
h=1 m=47
